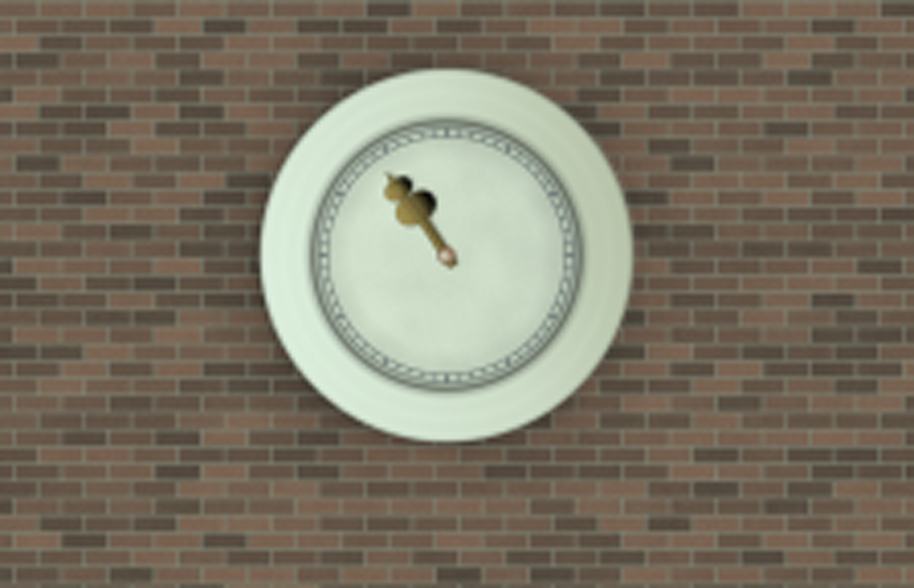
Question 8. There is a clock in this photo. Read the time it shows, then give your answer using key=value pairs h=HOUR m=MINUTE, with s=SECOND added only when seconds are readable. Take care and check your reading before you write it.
h=10 m=54
